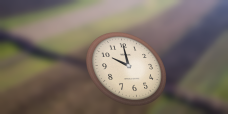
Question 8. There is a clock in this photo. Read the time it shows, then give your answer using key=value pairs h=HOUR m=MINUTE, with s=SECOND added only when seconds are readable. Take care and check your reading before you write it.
h=10 m=0
